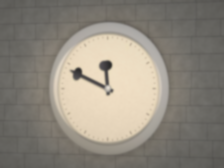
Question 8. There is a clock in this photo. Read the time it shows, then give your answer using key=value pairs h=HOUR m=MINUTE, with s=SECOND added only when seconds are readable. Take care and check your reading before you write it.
h=11 m=49
